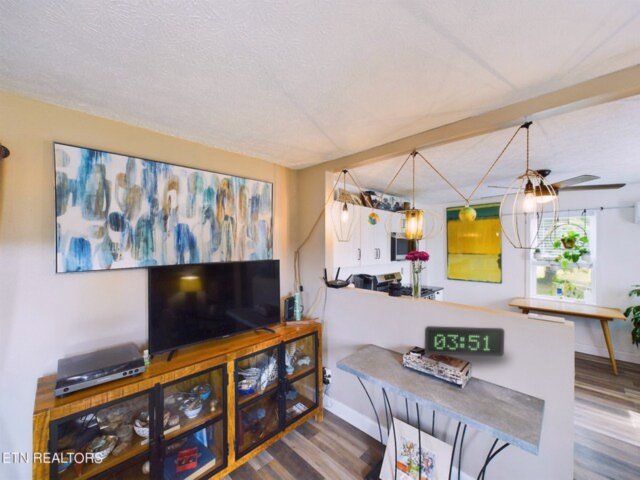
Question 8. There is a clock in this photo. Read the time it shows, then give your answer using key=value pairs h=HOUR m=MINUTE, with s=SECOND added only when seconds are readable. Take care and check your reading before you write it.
h=3 m=51
